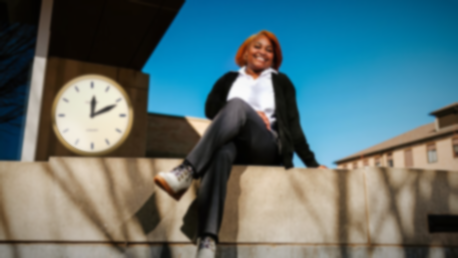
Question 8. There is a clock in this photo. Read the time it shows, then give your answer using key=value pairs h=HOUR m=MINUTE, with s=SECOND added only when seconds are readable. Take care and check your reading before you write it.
h=12 m=11
